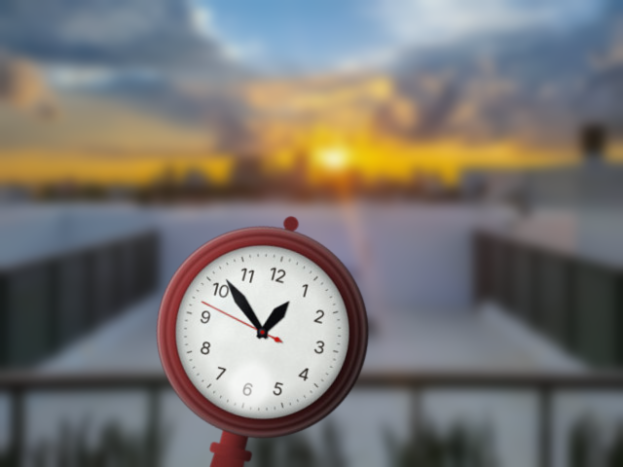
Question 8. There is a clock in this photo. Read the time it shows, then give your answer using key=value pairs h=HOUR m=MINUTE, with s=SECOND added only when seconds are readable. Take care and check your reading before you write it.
h=12 m=51 s=47
